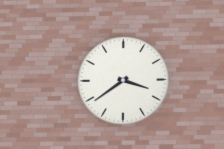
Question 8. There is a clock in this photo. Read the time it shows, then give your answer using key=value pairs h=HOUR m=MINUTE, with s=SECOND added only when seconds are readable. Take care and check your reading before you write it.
h=3 m=39
